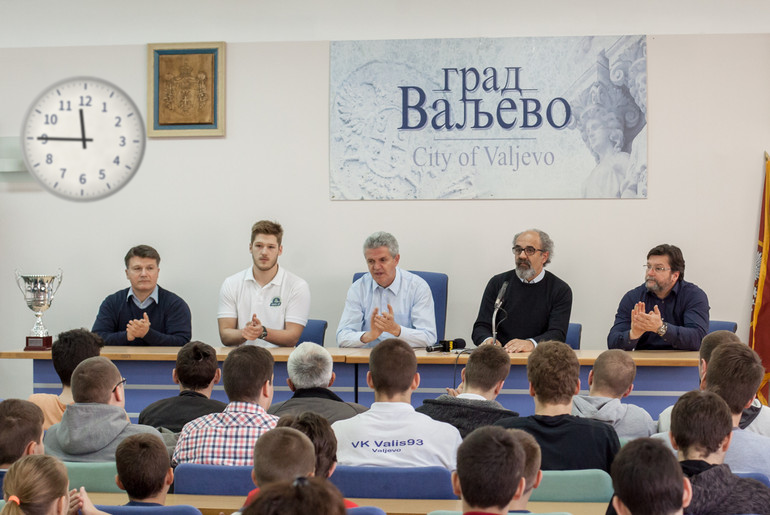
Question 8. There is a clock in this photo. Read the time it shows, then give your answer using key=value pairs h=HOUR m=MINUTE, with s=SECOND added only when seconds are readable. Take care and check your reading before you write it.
h=11 m=45
